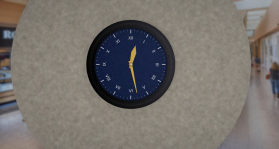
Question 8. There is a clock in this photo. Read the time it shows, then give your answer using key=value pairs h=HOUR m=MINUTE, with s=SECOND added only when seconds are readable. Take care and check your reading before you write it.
h=12 m=28
